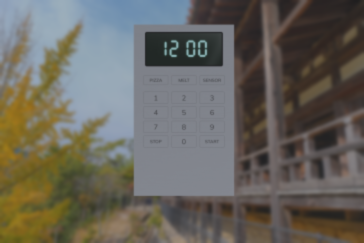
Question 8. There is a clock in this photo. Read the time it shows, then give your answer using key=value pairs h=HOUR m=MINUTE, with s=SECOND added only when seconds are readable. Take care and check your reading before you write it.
h=12 m=0
